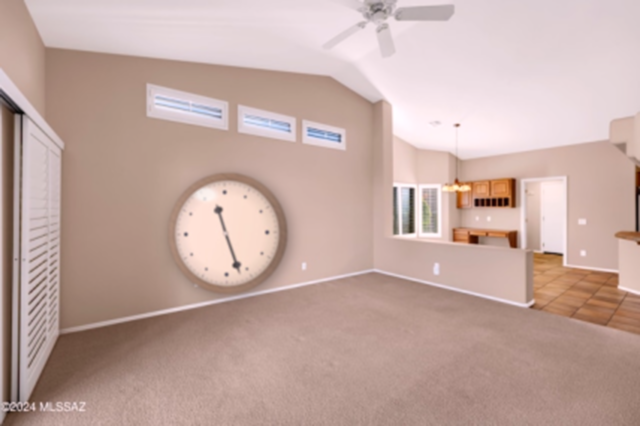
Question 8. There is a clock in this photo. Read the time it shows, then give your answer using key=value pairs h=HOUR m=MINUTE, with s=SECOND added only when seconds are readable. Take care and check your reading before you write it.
h=11 m=27
